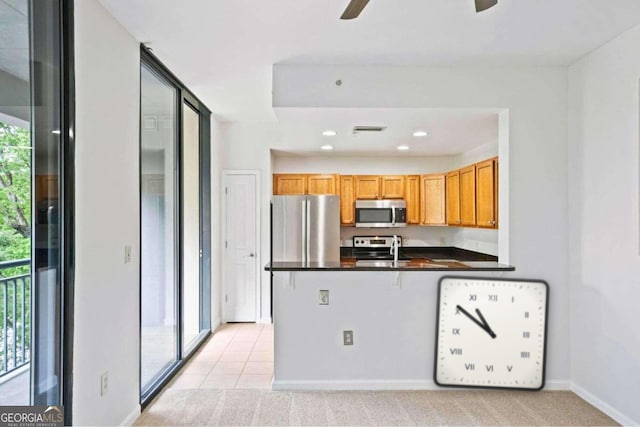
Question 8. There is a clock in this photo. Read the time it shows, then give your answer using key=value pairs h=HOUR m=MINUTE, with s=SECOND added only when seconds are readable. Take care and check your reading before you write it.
h=10 m=51
